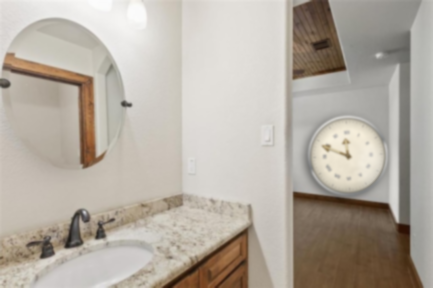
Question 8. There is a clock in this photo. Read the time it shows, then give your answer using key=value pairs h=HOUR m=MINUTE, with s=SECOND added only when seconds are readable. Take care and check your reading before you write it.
h=11 m=49
